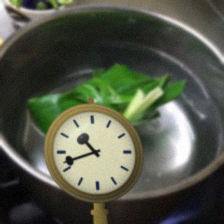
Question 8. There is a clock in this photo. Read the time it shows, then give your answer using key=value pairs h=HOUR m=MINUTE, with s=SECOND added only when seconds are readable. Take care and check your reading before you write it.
h=10 m=42
